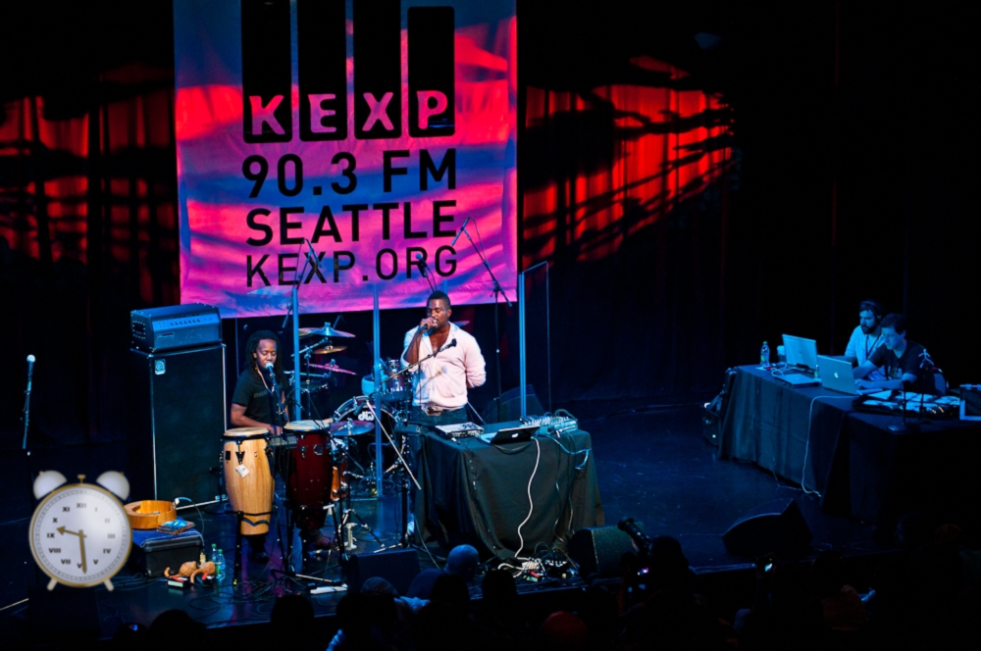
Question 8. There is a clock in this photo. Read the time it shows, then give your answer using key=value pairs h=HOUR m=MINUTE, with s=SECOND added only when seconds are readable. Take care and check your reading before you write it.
h=9 m=29
